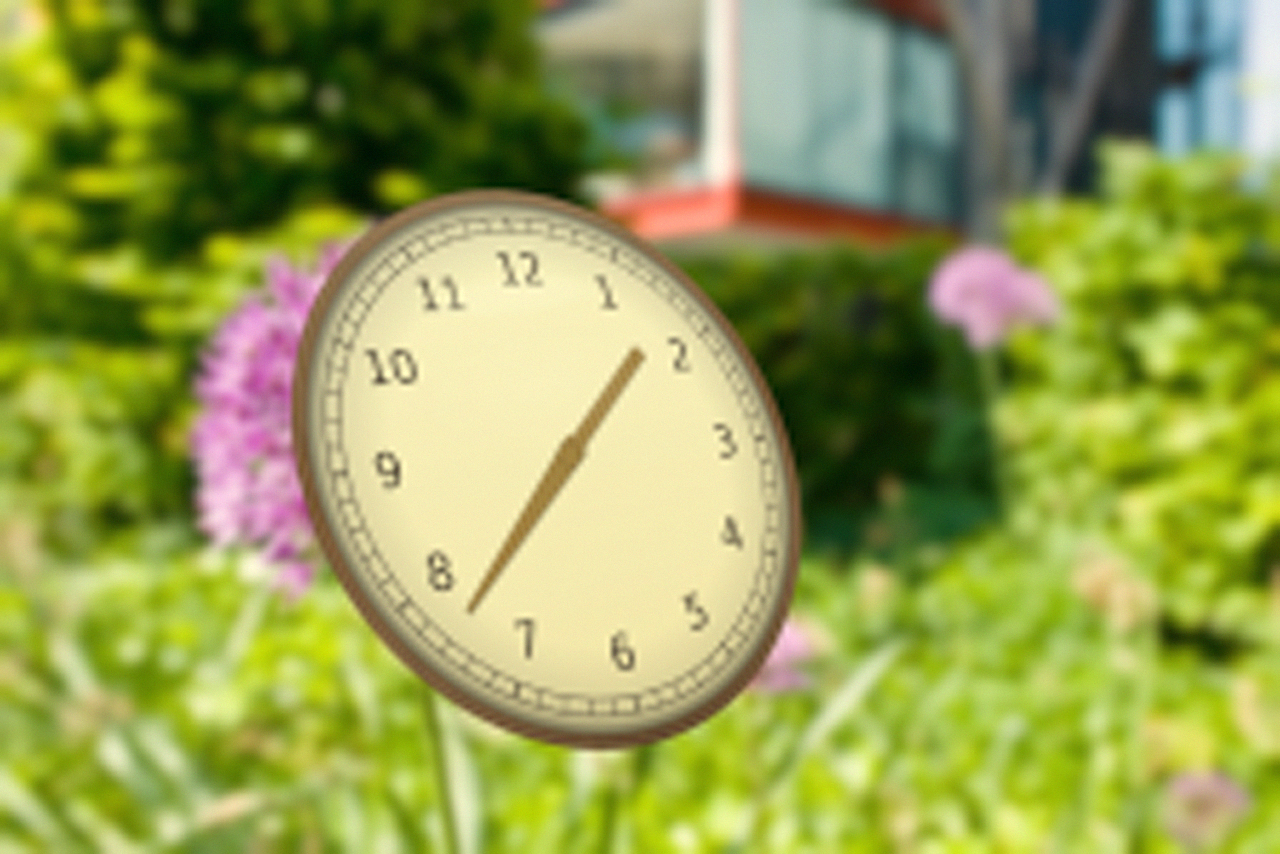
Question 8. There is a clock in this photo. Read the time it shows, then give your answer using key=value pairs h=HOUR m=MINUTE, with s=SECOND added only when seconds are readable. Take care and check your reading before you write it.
h=1 m=38
